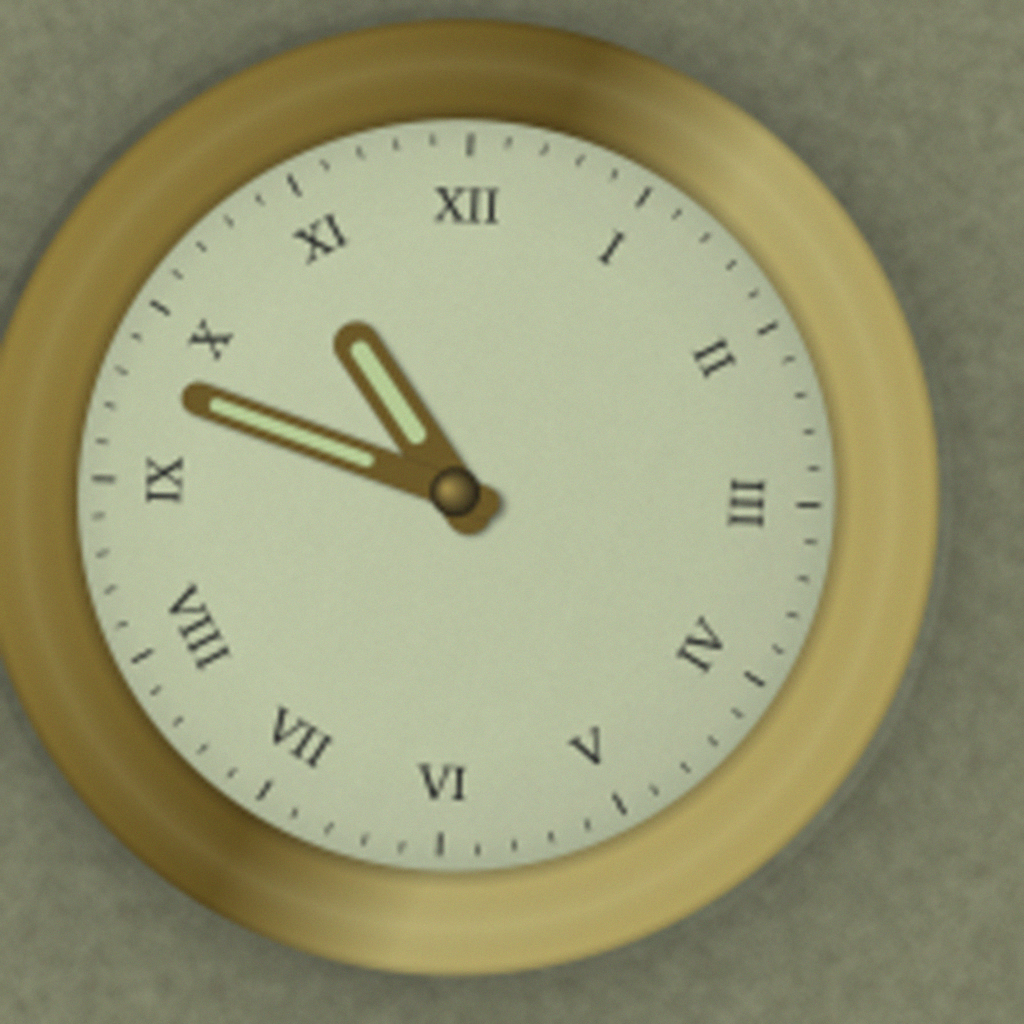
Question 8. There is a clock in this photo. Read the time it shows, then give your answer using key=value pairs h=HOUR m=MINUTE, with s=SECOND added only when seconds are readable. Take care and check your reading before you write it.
h=10 m=48
